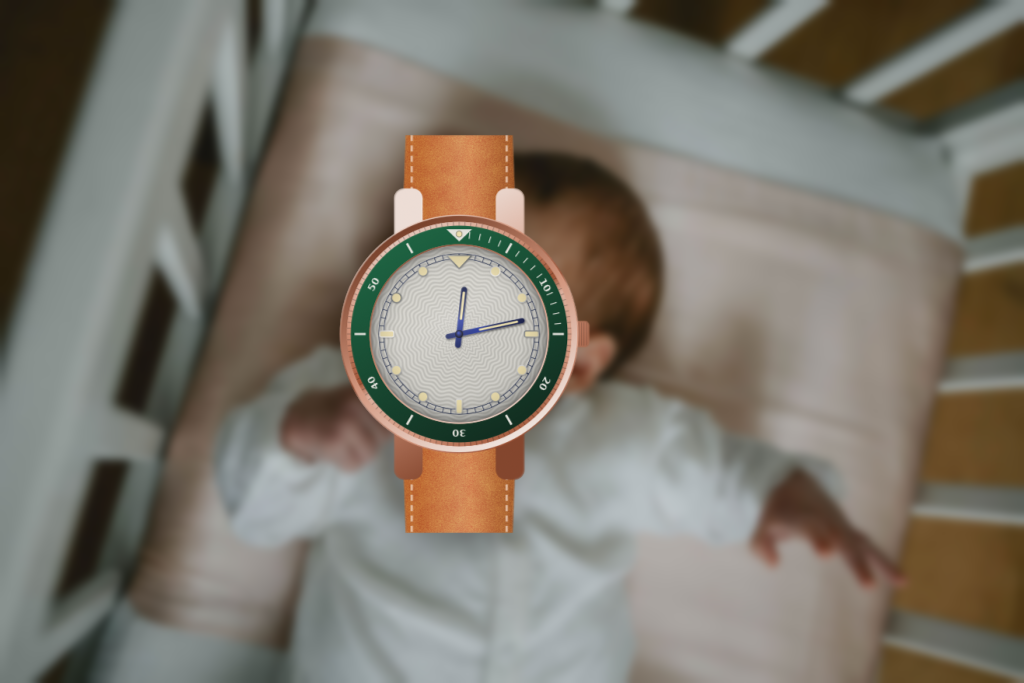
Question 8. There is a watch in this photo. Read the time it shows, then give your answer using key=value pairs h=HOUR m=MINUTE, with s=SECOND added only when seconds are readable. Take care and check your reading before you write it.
h=12 m=13
